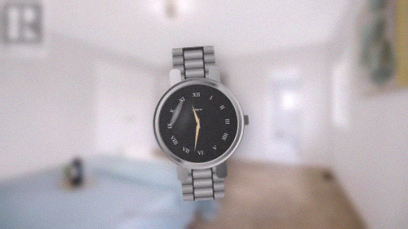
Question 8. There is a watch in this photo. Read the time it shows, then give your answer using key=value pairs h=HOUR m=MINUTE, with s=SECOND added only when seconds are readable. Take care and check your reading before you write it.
h=11 m=32
